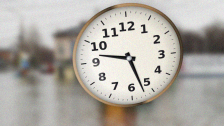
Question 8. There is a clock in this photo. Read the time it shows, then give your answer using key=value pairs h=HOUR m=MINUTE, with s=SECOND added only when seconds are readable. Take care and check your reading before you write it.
h=9 m=27
